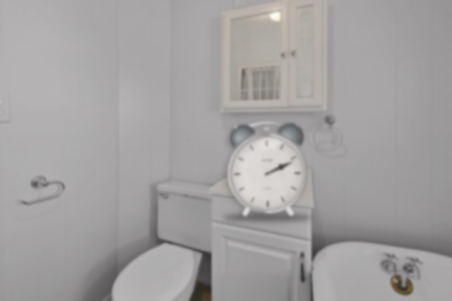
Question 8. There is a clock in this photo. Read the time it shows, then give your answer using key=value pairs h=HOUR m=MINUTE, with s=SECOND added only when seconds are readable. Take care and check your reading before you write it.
h=2 m=11
